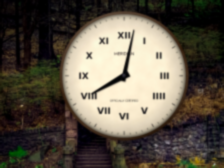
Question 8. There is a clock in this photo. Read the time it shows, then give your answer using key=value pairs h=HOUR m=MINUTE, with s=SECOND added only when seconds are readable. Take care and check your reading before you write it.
h=8 m=2
